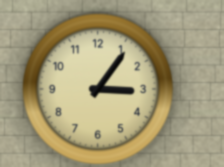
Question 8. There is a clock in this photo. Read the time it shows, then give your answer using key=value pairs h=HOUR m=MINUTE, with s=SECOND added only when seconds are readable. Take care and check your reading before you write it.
h=3 m=6
